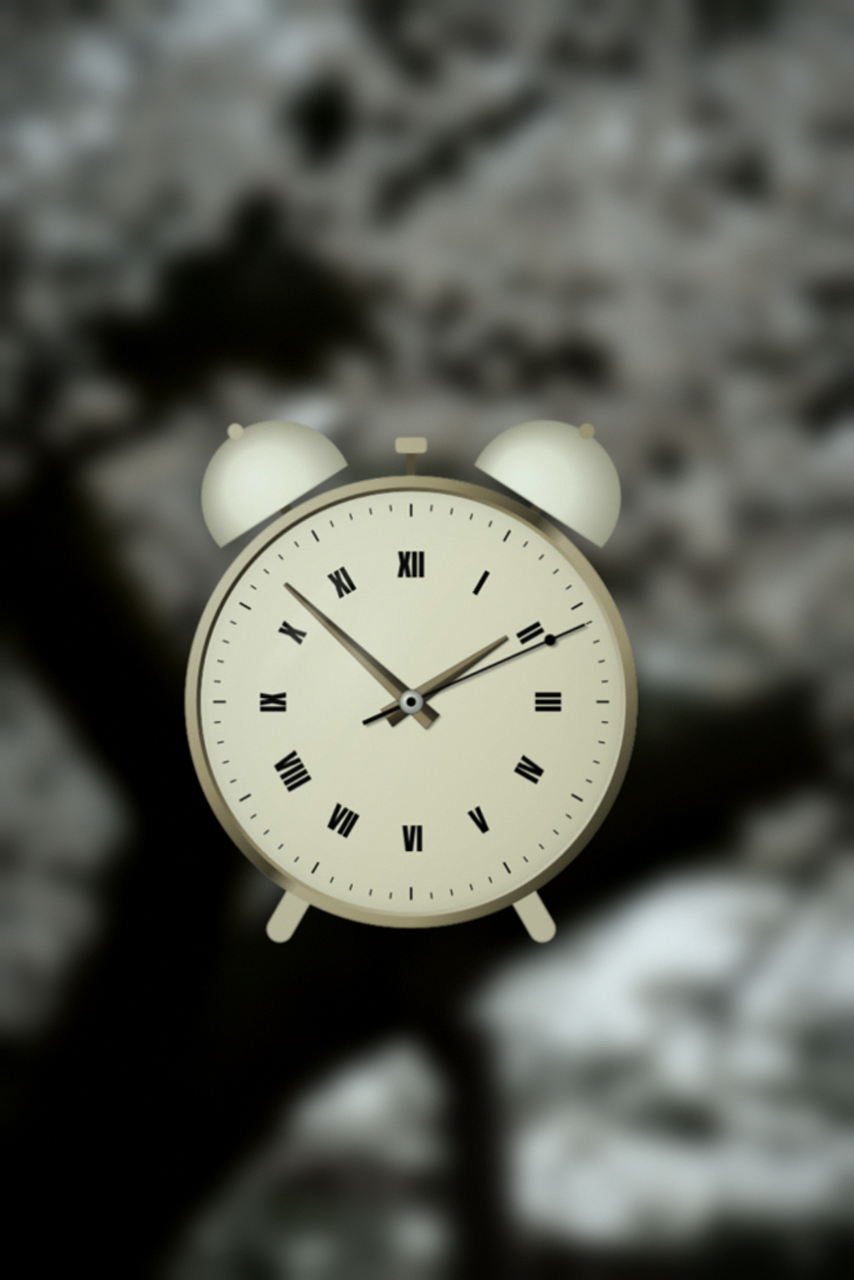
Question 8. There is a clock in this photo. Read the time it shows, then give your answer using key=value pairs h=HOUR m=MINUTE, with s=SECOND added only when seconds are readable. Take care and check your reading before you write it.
h=1 m=52 s=11
